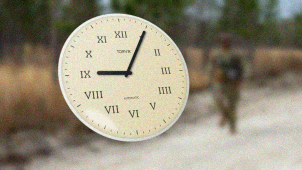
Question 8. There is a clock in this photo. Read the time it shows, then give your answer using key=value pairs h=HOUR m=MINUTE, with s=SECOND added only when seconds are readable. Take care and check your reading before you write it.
h=9 m=5
